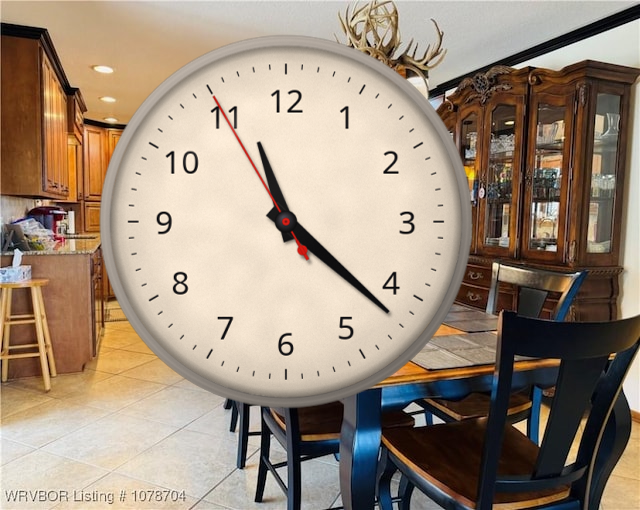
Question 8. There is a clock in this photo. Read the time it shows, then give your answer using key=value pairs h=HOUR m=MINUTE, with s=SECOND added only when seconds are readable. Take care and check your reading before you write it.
h=11 m=21 s=55
